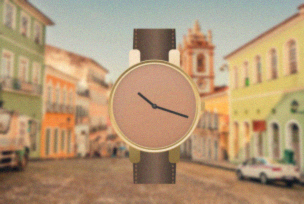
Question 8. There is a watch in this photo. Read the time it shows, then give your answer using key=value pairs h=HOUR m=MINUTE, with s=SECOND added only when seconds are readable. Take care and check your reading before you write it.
h=10 m=18
